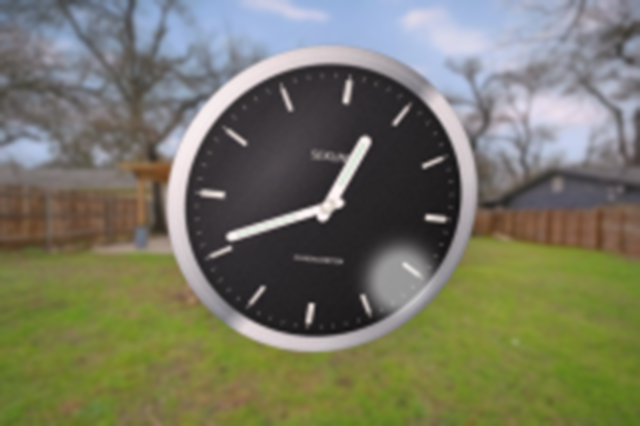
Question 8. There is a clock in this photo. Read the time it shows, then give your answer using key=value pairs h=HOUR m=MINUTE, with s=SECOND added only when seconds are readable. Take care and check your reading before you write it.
h=12 m=41
